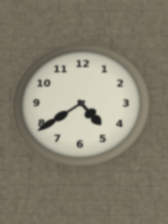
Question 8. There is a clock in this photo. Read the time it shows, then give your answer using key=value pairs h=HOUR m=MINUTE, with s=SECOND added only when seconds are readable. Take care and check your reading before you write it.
h=4 m=39
